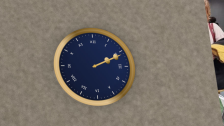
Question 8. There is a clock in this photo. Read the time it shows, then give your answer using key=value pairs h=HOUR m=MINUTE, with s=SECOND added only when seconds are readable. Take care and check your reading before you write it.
h=2 m=11
